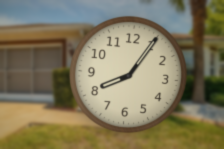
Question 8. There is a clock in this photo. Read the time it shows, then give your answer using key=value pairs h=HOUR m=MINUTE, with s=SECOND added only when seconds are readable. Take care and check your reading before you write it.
h=8 m=5
